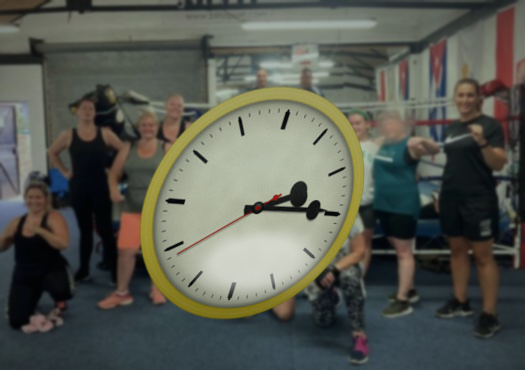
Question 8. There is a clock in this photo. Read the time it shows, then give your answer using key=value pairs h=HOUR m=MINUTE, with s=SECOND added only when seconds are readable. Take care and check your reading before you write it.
h=2 m=14 s=39
